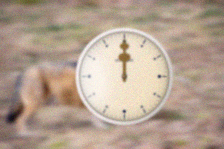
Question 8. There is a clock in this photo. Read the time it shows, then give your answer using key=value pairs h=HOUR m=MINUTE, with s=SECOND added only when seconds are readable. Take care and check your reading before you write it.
h=12 m=0
